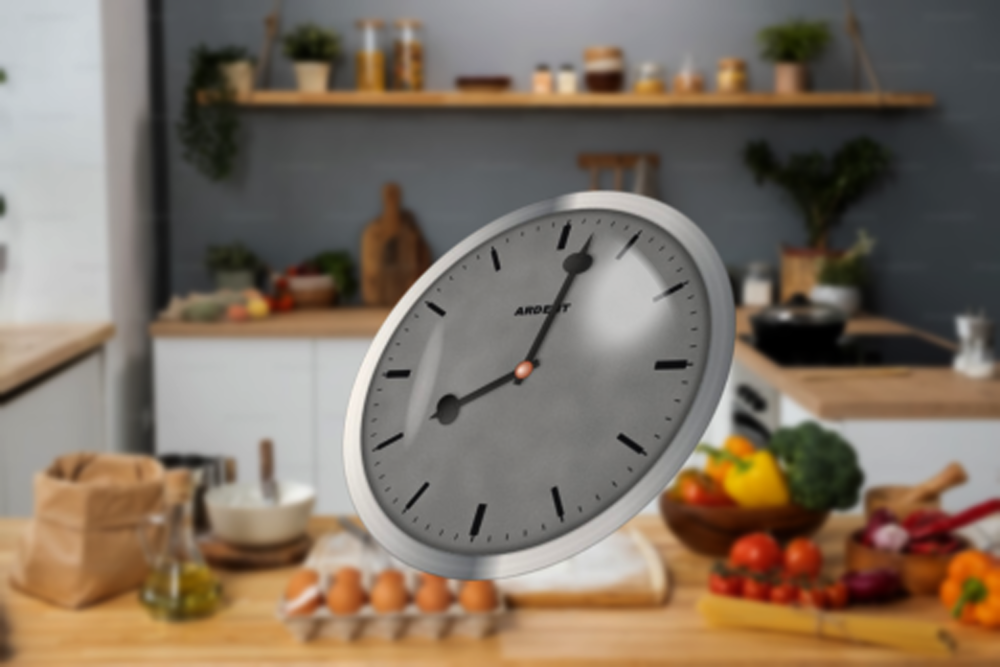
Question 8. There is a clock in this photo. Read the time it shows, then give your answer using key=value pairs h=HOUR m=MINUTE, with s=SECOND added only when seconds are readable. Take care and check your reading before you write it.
h=8 m=2
